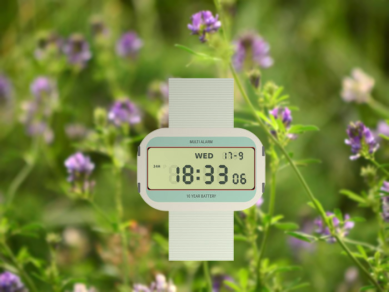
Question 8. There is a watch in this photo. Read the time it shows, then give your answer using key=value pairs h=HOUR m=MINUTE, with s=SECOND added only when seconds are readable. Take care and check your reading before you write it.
h=18 m=33 s=6
